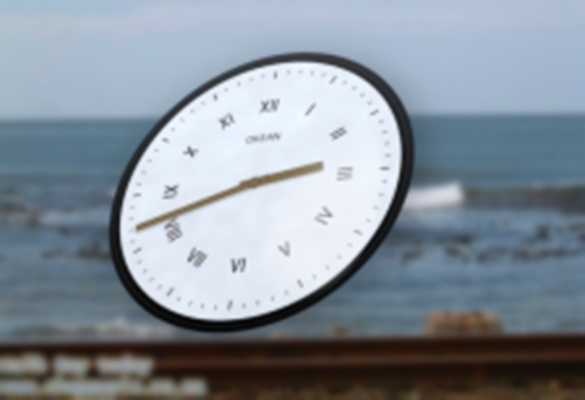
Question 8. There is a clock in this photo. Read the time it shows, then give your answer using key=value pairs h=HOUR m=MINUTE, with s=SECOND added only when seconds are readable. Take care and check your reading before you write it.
h=2 m=42
